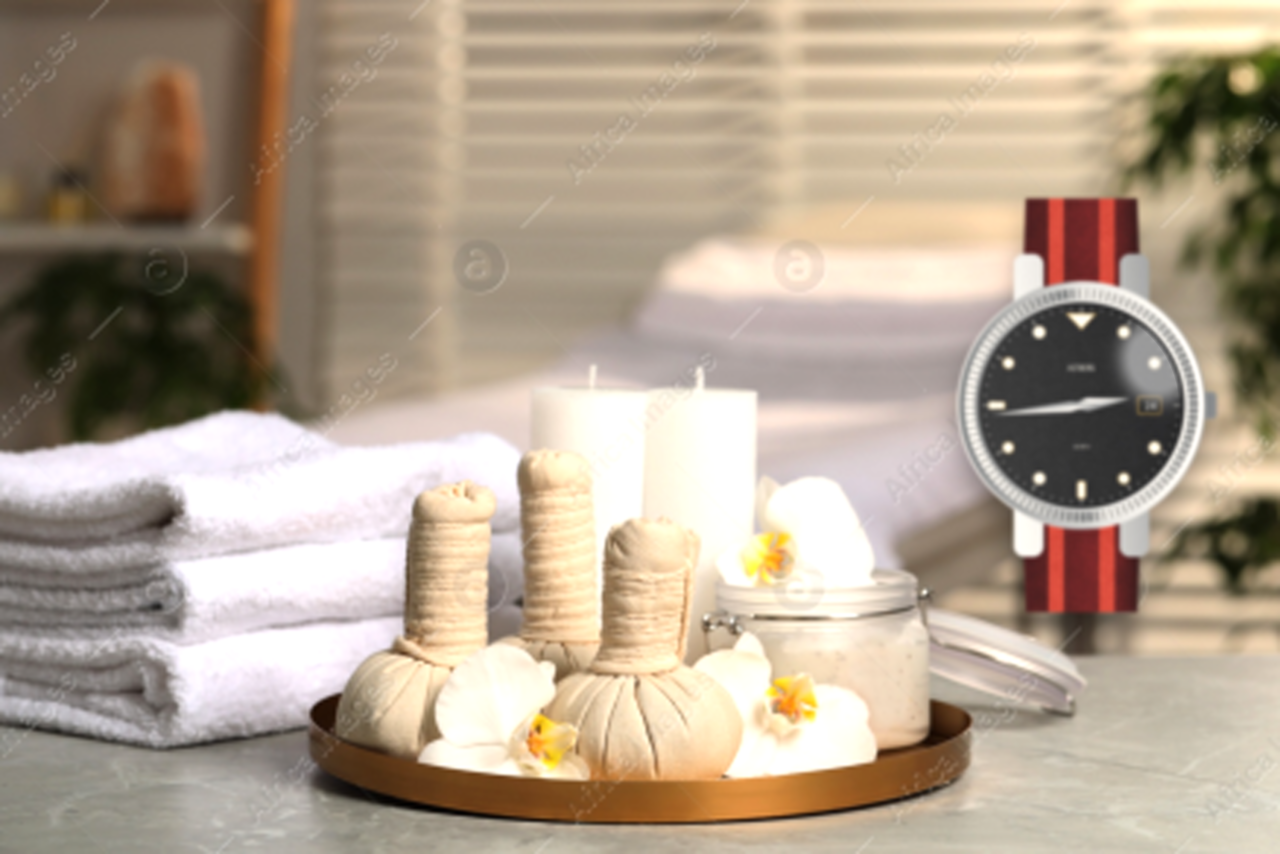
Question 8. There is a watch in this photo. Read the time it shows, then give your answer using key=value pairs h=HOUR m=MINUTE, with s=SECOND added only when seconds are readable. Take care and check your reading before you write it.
h=2 m=44
